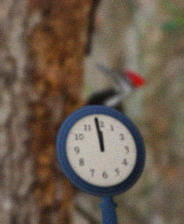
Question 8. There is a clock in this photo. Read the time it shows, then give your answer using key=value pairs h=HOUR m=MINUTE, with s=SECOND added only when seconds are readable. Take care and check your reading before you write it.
h=11 m=59
